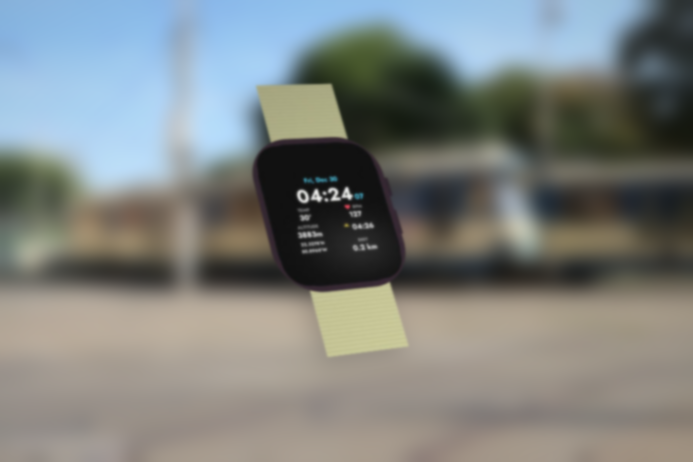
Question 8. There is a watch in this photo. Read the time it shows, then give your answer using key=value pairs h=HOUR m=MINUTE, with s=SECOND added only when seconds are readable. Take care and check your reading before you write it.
h=4 m=24
